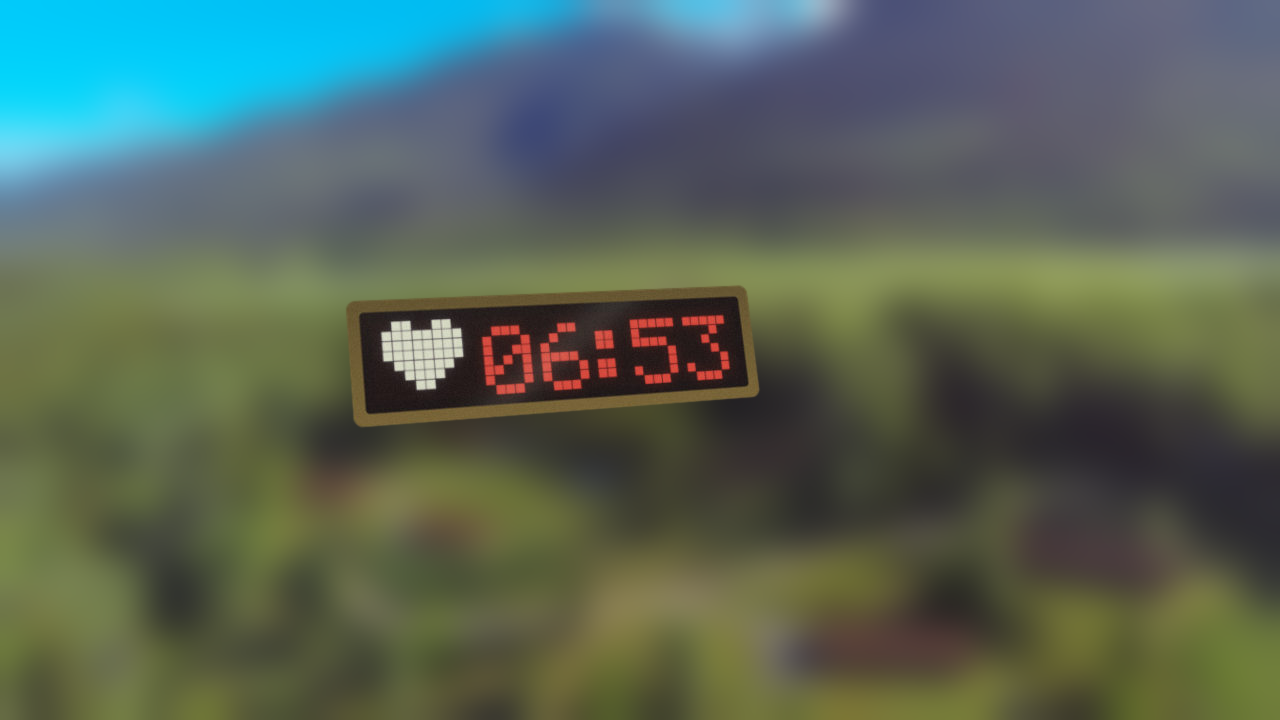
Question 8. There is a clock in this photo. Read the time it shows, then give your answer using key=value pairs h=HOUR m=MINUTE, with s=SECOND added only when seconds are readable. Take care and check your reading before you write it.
h=6 m=53
